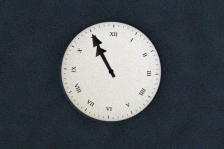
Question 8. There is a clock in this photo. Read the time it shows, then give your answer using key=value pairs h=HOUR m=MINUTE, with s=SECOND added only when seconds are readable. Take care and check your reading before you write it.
h=10 m=55
